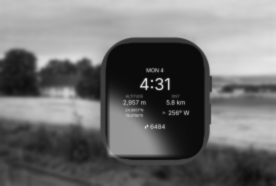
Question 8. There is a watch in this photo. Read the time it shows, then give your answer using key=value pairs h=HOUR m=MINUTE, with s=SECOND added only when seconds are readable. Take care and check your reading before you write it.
h=4 m=31
